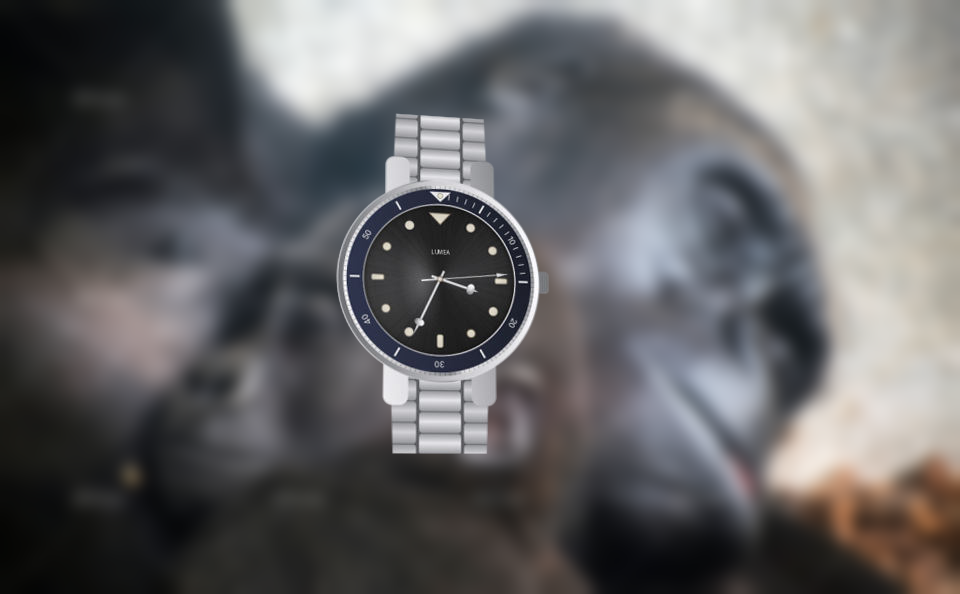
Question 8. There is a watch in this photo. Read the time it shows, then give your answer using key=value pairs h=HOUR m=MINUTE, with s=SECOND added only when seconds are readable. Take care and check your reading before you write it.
h=3 m=34 s=14
